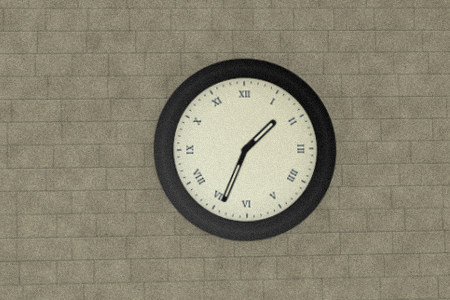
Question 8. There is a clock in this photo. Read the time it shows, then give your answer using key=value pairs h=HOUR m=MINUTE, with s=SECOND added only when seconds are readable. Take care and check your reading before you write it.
h=1 m=34
